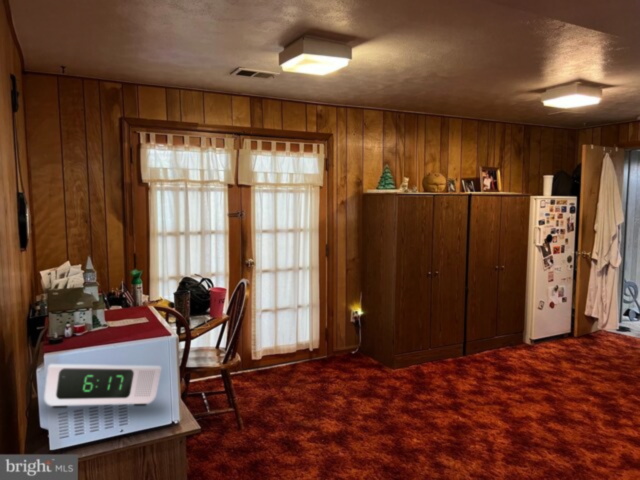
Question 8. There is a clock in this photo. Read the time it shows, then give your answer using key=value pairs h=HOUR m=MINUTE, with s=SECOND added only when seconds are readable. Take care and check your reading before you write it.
h=6 m=17
